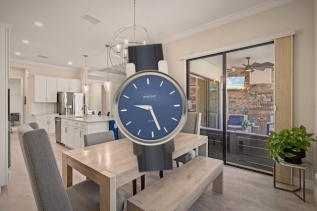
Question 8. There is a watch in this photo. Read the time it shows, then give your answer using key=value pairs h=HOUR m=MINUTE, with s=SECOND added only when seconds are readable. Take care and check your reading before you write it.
h=9 m=27
